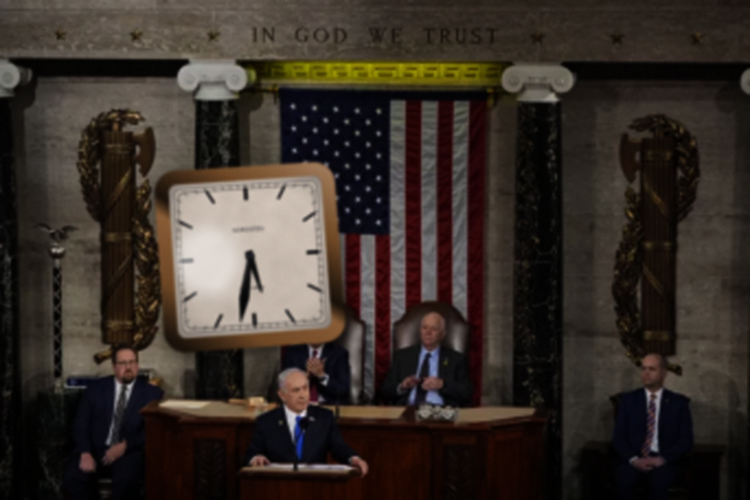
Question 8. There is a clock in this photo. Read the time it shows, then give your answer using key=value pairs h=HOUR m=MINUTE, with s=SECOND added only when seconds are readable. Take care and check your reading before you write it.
h=5 m=32
